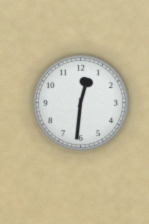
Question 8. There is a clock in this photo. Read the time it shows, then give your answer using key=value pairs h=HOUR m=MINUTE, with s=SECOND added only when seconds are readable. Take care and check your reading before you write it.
h=12 m=31
